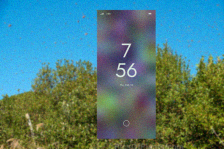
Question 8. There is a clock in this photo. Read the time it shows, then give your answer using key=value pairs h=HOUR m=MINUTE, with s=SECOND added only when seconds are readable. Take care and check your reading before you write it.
h=7 m=56
